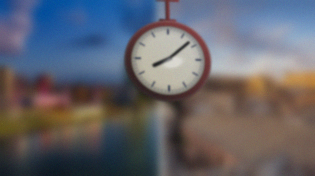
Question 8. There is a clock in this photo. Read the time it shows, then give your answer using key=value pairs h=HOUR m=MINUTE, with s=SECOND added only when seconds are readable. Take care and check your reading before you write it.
h=8 m=8
